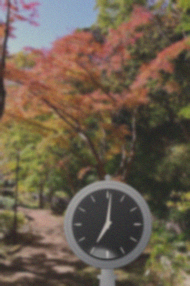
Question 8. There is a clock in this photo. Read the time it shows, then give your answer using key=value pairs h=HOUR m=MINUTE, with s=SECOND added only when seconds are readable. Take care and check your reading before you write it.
h=7 m=1
